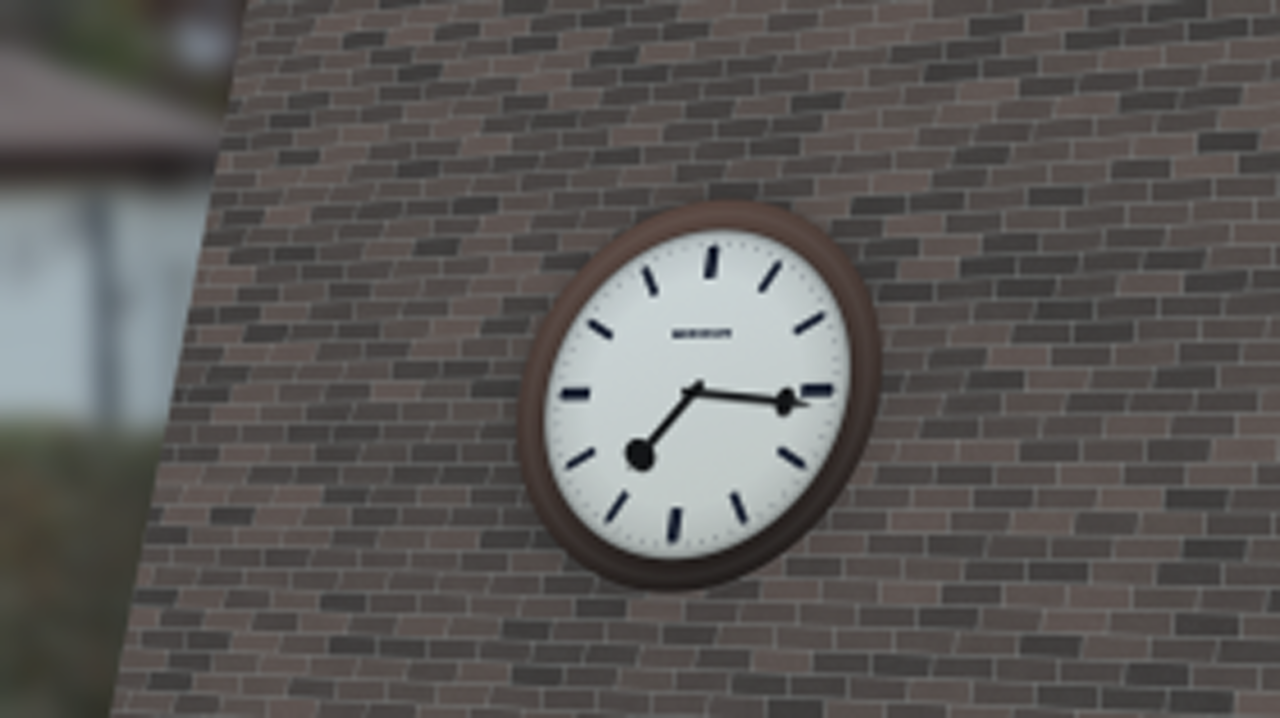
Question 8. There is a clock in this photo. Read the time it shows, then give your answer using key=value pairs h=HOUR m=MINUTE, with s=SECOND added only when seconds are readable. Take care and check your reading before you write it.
h=7 m=16
